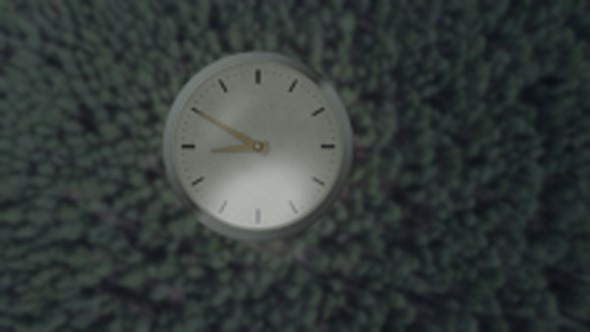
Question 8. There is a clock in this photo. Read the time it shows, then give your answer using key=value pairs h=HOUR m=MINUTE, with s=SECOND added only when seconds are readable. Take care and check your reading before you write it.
h=8 m=50
